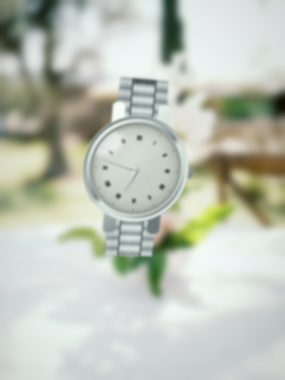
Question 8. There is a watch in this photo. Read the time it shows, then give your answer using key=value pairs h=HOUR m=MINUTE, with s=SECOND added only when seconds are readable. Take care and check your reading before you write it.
h=6 m=47
